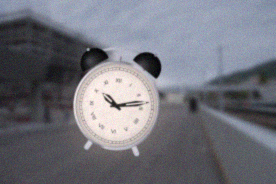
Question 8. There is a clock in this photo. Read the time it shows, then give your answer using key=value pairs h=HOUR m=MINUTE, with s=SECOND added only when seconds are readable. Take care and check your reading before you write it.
h=10 m=13
